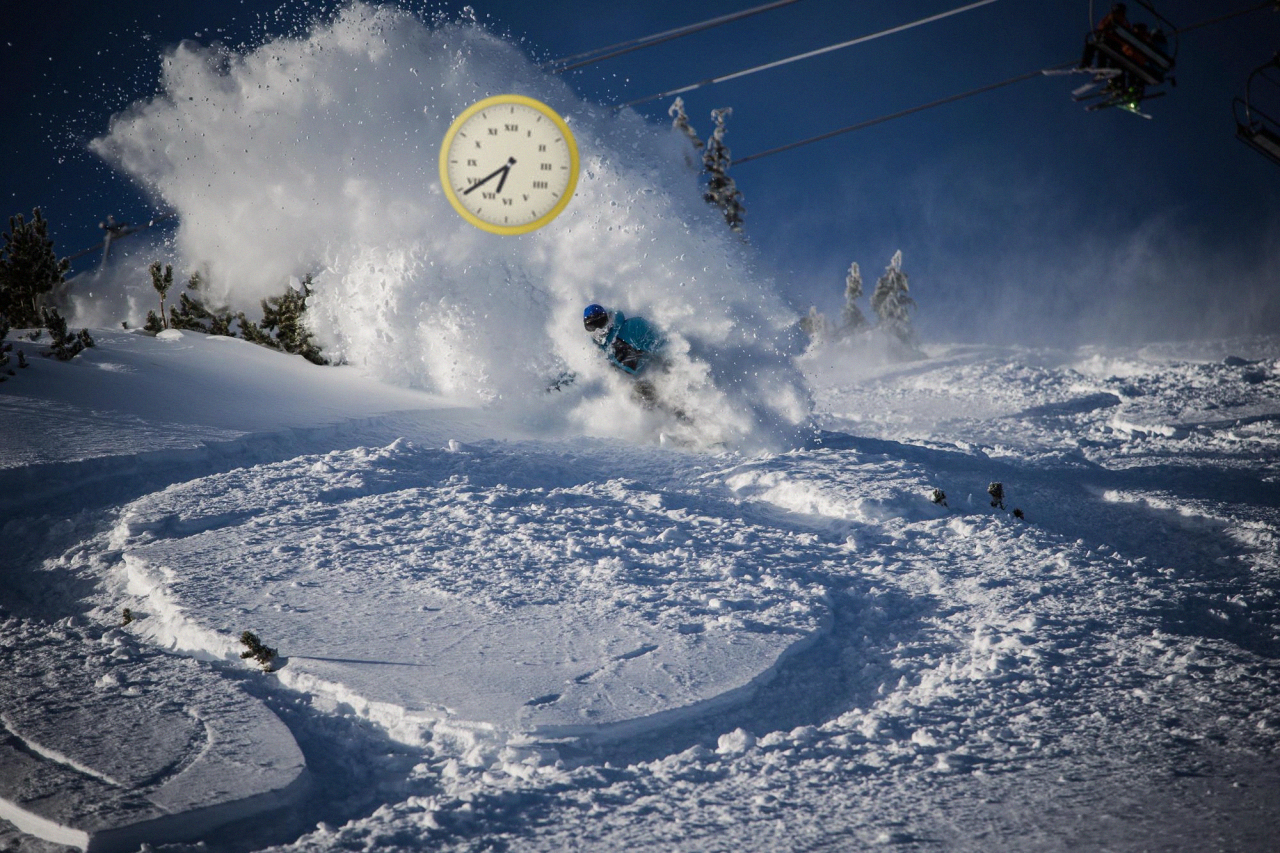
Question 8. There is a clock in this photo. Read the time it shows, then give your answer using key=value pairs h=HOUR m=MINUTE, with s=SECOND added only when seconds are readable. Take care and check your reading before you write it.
h=6 m=39
